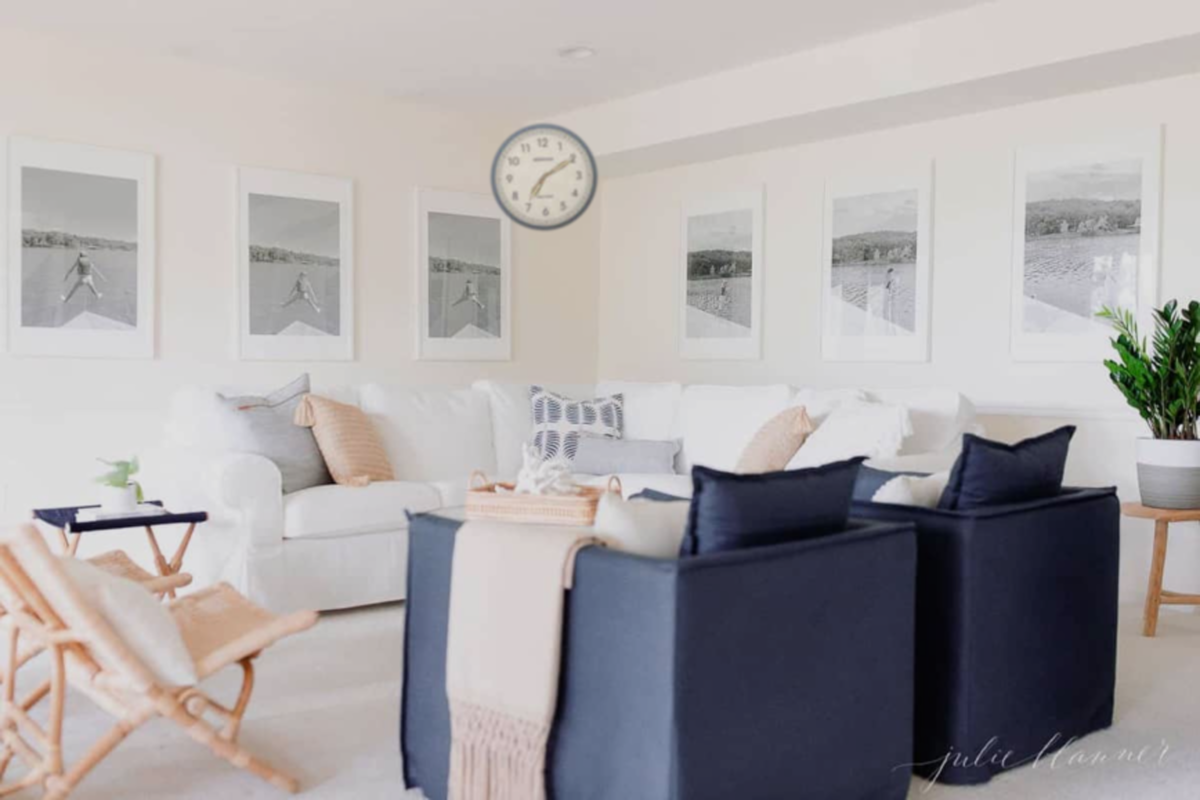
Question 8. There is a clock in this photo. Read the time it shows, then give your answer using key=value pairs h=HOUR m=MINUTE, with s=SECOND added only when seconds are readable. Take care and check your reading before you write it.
h=7 m=10
